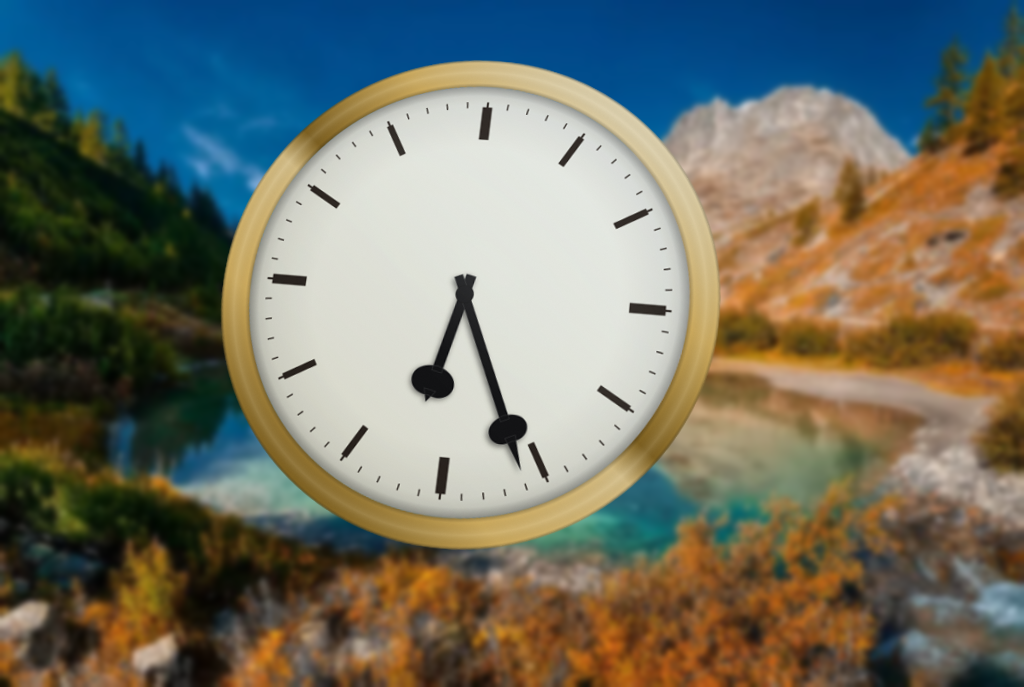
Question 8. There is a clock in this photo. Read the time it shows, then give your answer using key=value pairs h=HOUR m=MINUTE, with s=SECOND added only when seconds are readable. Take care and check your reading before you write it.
h=6 m=26
